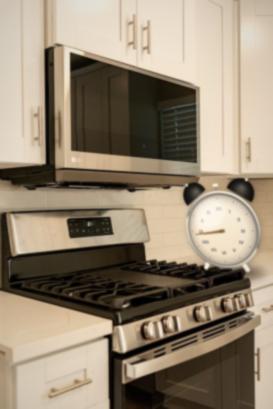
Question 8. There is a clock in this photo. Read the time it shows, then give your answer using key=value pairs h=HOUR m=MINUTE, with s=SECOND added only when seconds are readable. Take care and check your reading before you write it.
h=8 m=44
